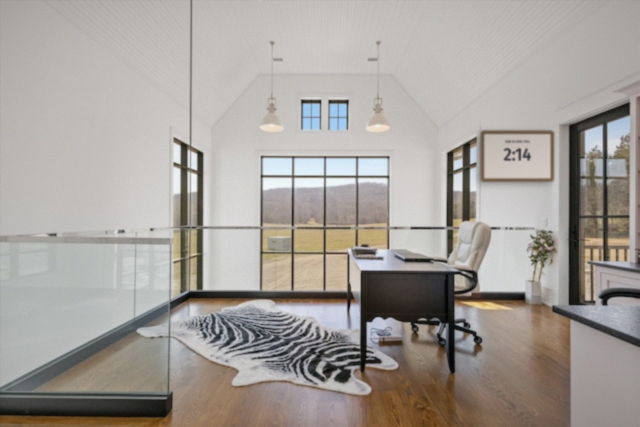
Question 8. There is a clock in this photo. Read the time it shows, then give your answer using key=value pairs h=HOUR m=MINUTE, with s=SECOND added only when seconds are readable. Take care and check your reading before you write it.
h=2 m=14
